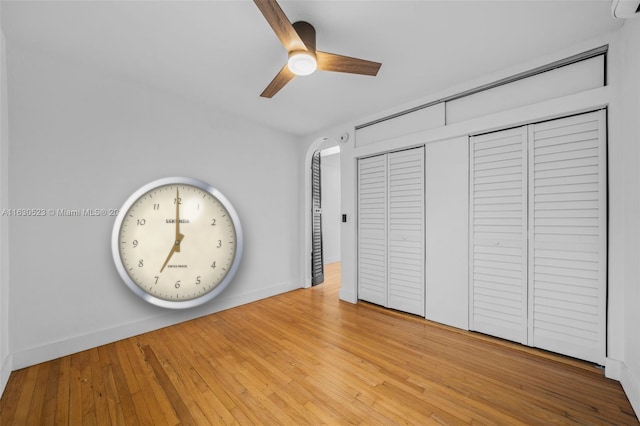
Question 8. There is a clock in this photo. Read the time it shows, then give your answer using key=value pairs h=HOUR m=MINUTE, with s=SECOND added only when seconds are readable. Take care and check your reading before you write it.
h=7 m=0
